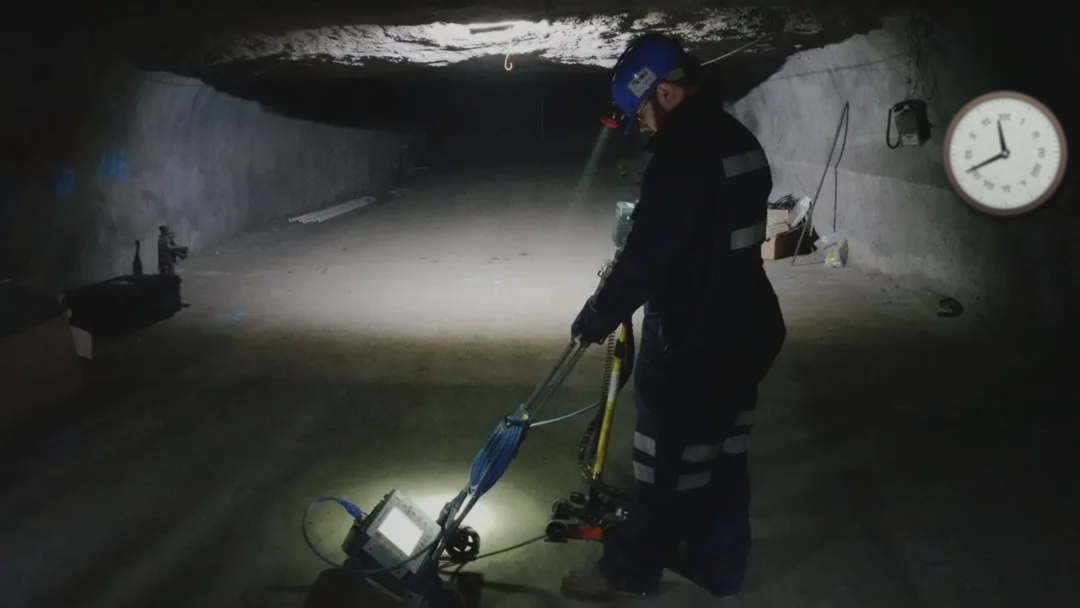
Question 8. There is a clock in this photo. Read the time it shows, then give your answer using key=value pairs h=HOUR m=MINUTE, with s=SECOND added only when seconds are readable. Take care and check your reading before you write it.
h=11 m=41
